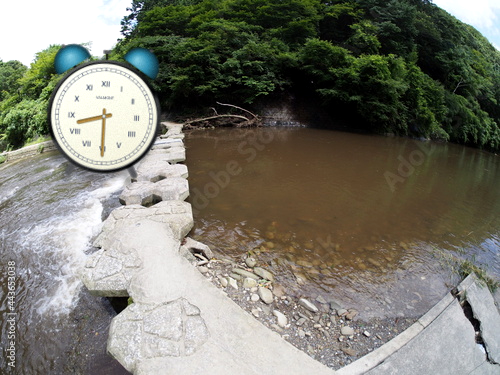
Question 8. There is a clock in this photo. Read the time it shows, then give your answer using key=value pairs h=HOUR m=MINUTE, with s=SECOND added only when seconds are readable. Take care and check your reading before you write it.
h=8 m=30
